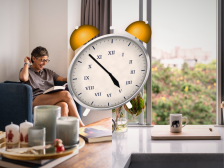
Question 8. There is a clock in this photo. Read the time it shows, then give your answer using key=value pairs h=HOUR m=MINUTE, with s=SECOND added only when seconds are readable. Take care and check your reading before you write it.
h=4 m=53
